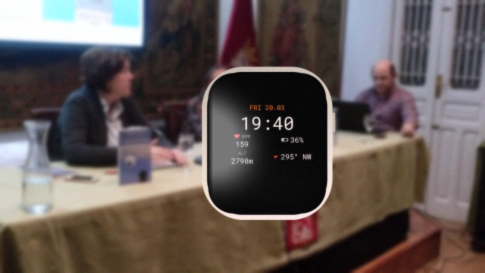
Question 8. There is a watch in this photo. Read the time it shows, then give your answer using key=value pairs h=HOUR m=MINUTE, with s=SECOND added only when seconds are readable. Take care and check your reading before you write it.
h=19 m=40
